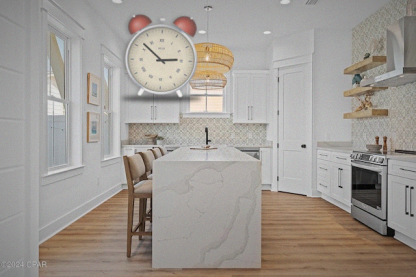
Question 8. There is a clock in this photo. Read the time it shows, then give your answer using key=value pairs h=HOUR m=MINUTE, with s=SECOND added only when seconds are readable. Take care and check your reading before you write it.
h=2 m=52
